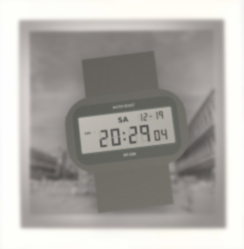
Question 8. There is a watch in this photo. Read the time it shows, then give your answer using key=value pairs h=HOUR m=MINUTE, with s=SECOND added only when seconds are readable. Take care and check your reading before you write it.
h=20 m=29 s=4
